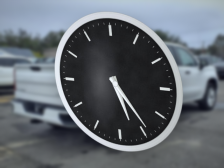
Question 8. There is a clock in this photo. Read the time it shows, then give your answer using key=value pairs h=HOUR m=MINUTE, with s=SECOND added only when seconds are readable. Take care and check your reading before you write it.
h=5 m=24
